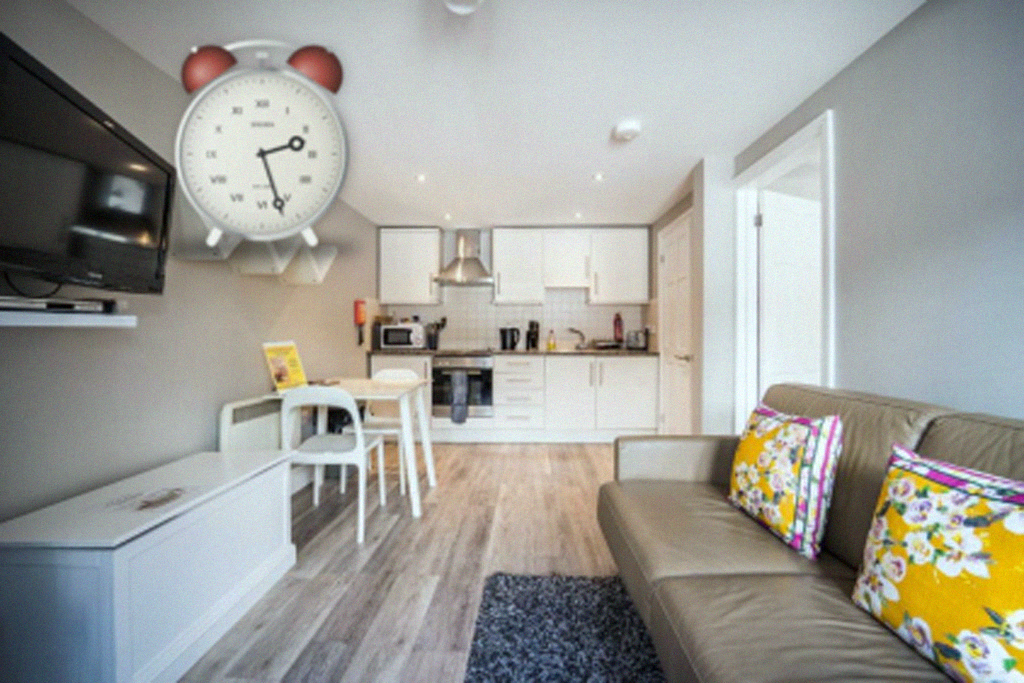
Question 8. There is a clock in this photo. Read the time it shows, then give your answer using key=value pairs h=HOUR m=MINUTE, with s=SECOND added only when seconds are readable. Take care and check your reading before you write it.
h=2 m=27
